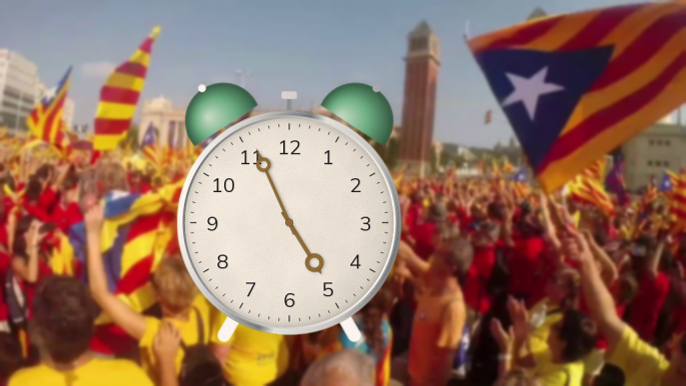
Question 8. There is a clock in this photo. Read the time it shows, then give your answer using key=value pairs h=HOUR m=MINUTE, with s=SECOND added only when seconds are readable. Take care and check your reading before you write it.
h=4 m=56
